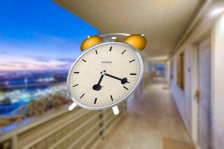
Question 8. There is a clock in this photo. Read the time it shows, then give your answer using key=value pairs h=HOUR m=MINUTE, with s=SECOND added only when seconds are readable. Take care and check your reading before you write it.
h=6 m=18
